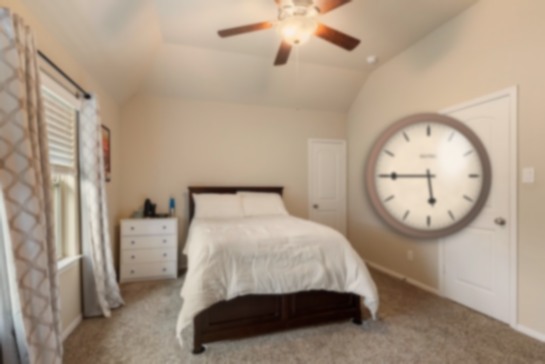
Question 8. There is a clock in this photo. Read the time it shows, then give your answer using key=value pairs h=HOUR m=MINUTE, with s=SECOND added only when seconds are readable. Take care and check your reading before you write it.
h=5 m=45
